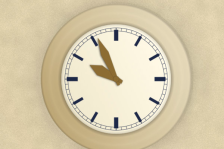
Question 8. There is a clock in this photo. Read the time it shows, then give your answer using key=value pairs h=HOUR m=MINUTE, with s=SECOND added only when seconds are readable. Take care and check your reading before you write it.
h=9 m=56
